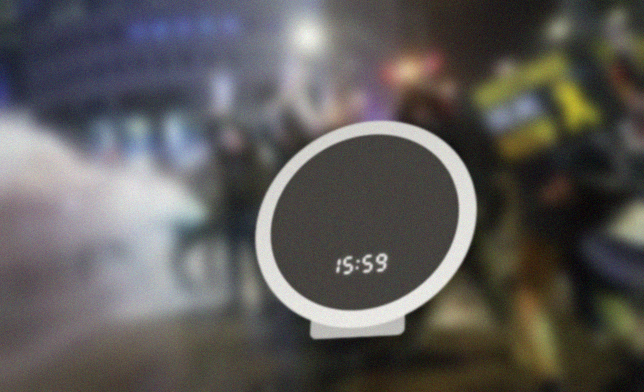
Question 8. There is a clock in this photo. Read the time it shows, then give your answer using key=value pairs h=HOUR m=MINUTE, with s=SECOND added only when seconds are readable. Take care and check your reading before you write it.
h=15 m=59
